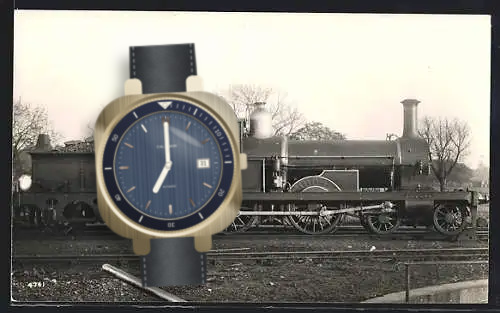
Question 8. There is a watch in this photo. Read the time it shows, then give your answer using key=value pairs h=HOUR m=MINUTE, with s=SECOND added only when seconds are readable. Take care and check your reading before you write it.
h=7 m=0
